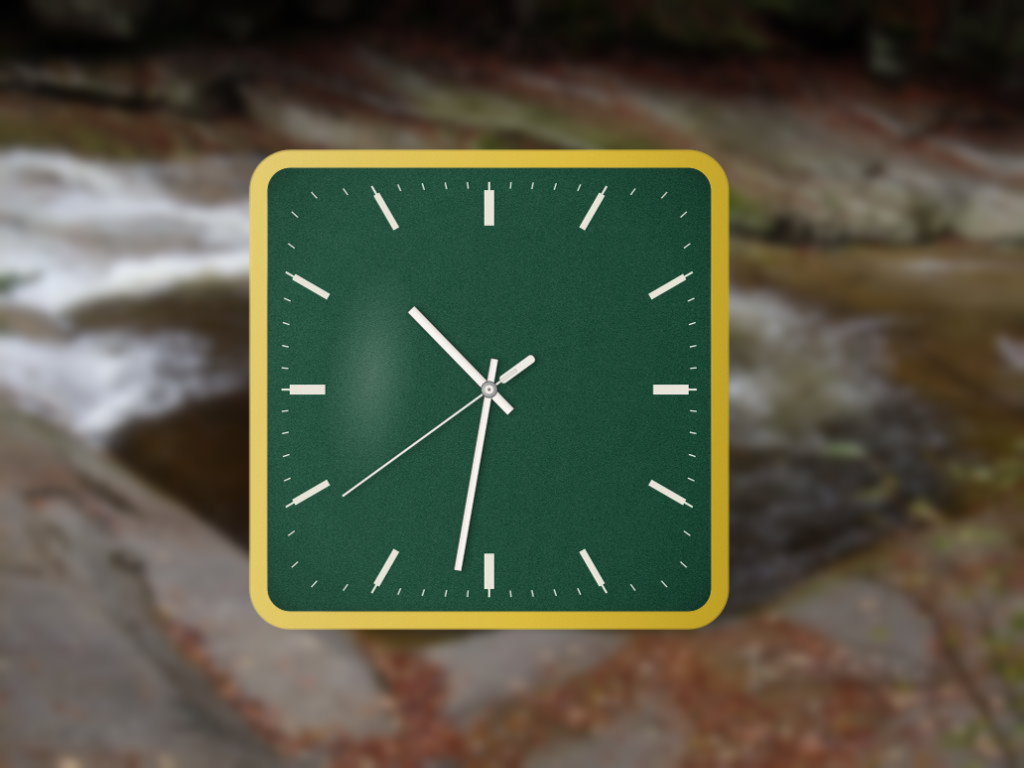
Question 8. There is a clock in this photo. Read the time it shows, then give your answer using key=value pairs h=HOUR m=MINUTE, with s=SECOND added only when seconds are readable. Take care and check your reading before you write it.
h=10 m=31 s=39
